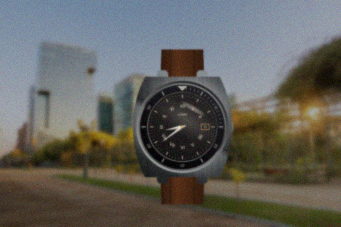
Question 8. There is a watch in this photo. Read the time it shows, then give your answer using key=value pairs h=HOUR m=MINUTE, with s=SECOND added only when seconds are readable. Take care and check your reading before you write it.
h=8 m=39
